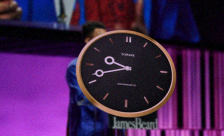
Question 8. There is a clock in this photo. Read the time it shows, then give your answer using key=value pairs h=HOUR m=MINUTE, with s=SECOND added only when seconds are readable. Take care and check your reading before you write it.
h=9 m=42
